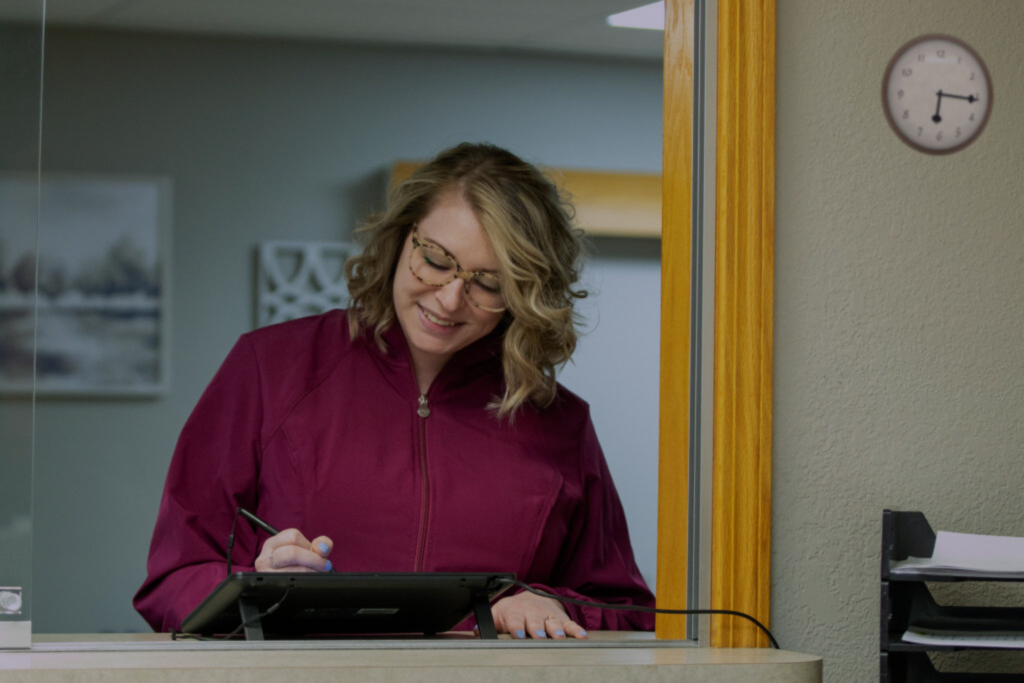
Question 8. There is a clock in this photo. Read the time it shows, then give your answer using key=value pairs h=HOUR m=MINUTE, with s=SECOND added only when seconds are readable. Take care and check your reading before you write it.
h=6 m=16
